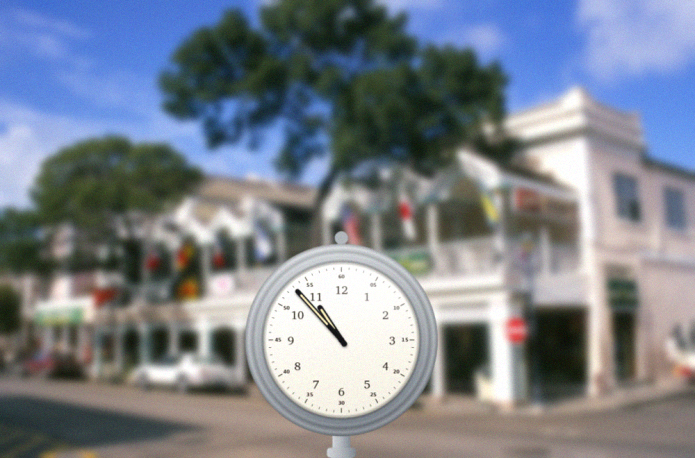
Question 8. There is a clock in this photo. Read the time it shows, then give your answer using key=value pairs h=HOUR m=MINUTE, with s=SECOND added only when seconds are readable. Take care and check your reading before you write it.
h=10 m=53
